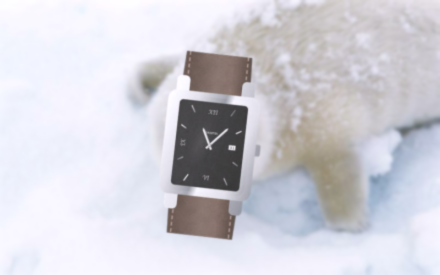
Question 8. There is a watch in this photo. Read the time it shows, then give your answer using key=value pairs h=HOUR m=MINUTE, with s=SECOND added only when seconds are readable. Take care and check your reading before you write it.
h=11 m=7
